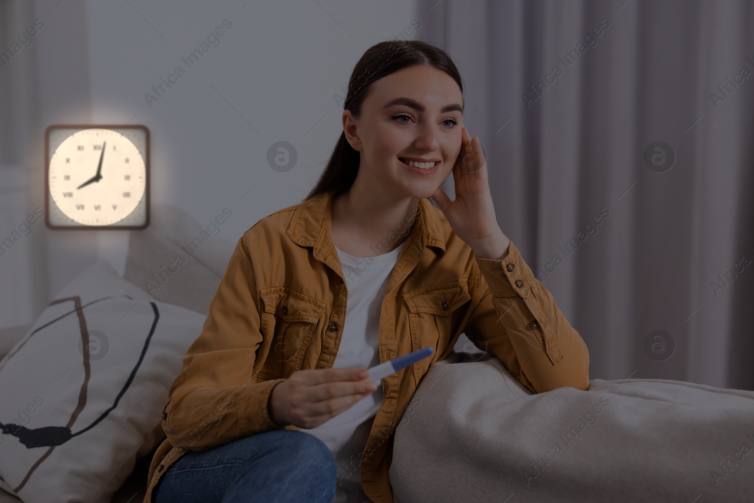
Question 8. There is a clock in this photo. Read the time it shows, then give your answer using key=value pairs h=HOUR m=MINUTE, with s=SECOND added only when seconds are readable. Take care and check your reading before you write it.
h=8 m=2
